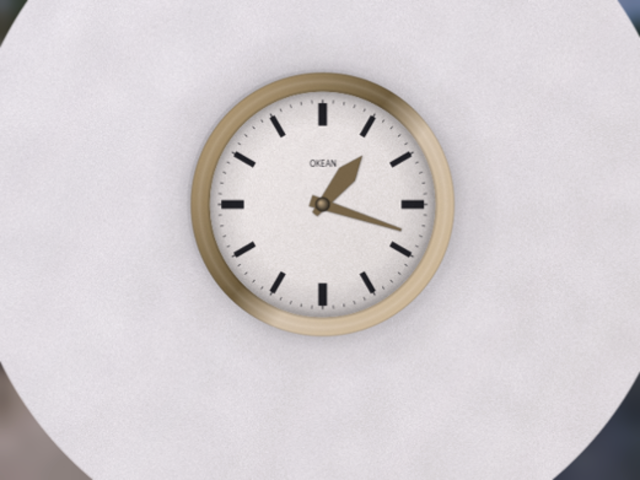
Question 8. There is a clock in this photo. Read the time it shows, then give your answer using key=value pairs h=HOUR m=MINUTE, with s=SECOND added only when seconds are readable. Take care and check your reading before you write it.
h=1 m=18
